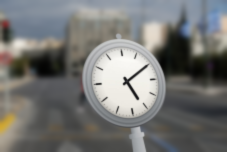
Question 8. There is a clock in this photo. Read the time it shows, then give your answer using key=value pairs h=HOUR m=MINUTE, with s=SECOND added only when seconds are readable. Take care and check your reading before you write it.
h=5 m=10
